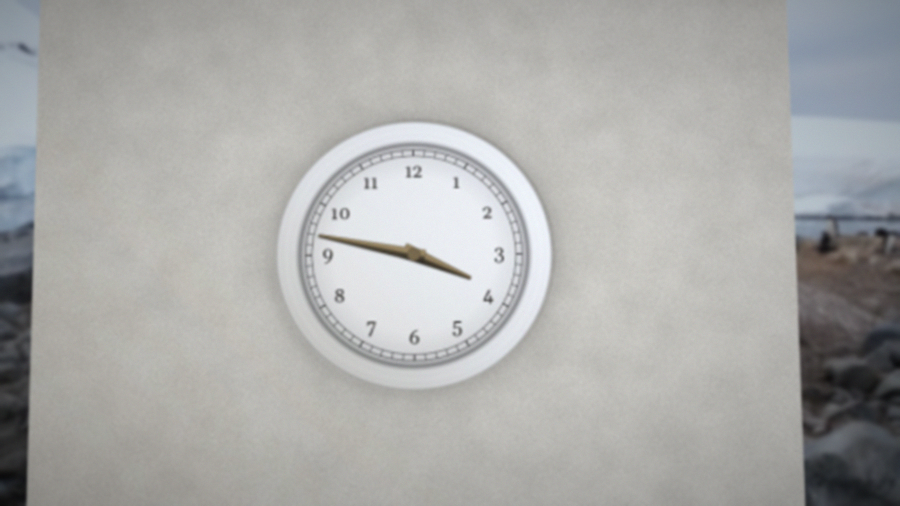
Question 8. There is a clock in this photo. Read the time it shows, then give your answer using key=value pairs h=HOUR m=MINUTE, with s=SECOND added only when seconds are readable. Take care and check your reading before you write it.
h=3 m=47
